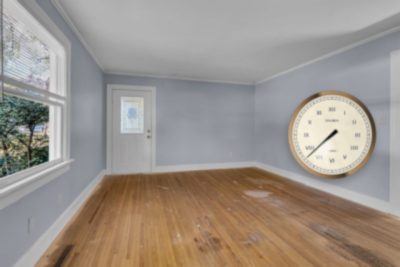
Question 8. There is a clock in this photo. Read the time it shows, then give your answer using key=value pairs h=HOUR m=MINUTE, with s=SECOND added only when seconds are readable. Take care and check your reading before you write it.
h=7 m=38
